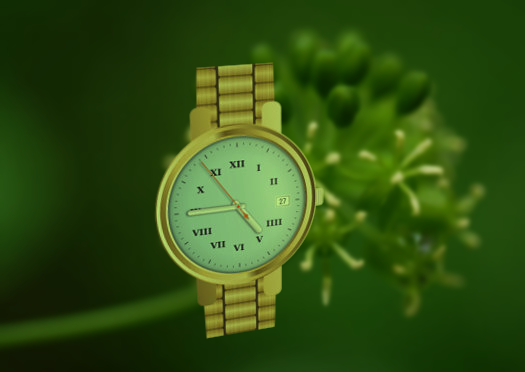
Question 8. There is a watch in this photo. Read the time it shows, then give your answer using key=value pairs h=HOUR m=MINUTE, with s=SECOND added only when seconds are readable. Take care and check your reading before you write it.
h=4 m=44 s=54
